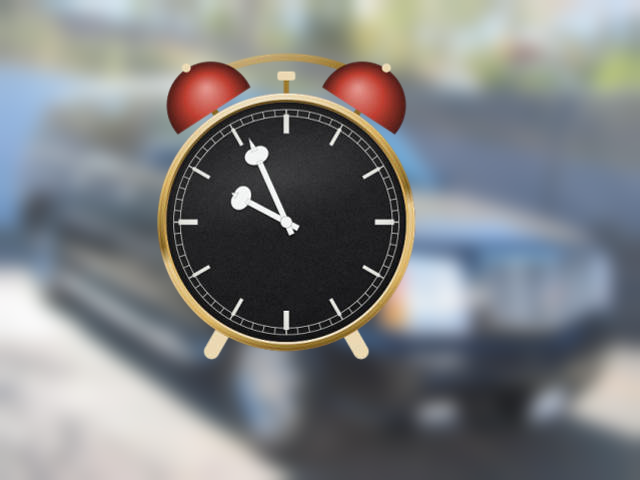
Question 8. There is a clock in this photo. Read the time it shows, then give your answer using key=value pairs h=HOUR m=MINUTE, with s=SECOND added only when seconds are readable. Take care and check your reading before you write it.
h=9 m=56
